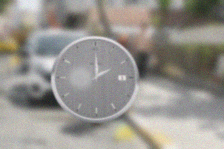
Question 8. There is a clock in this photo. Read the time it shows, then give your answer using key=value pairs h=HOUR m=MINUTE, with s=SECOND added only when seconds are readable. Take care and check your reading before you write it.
h=2 m=0
